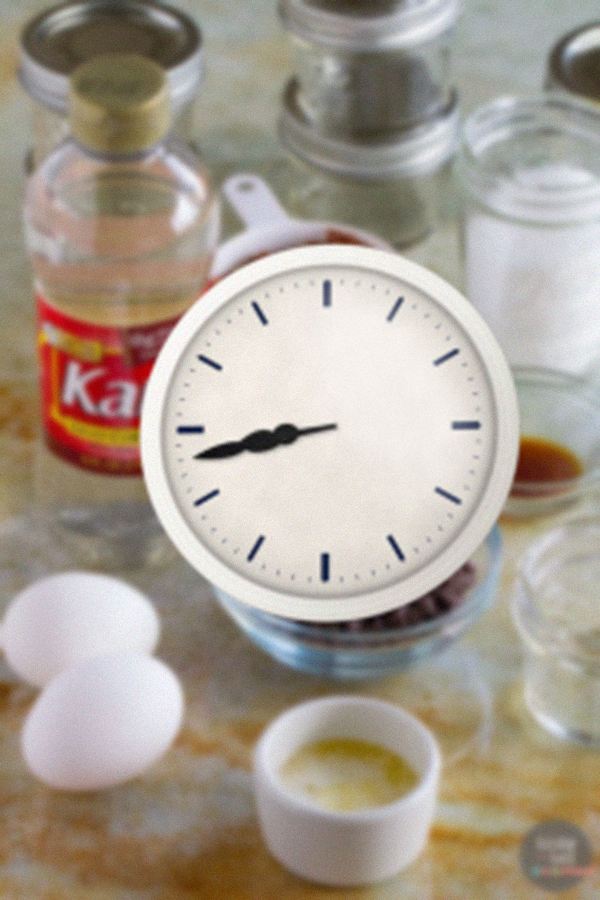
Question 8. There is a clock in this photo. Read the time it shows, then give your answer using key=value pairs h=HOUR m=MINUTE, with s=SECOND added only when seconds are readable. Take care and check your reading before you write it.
h=8 m=43
